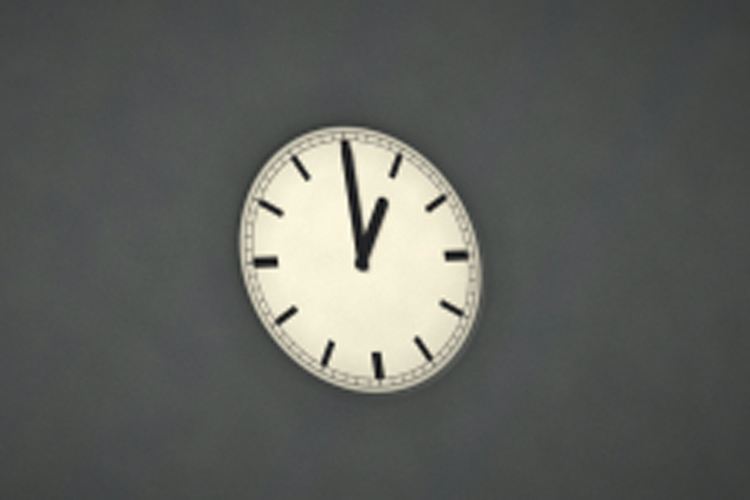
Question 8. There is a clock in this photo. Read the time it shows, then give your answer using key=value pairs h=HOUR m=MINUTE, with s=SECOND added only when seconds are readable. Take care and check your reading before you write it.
h=1 m=0
